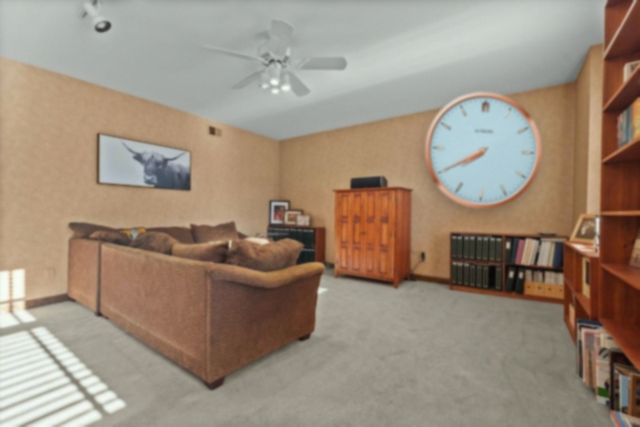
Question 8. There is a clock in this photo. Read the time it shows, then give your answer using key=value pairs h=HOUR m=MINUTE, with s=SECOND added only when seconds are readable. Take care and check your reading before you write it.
h=7 m=40
